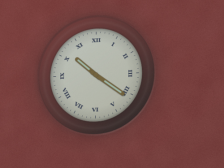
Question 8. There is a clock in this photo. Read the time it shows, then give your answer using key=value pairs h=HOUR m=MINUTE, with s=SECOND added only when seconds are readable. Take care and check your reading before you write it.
h=10 m=21
